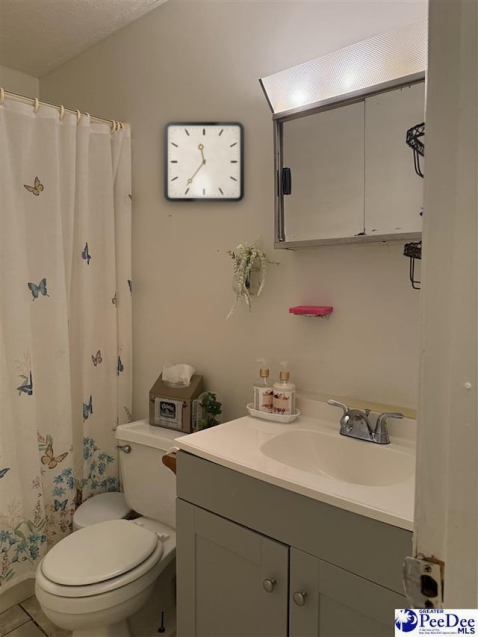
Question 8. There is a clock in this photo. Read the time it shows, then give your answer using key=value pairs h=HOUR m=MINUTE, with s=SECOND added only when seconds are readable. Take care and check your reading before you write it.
h=11 m=36
